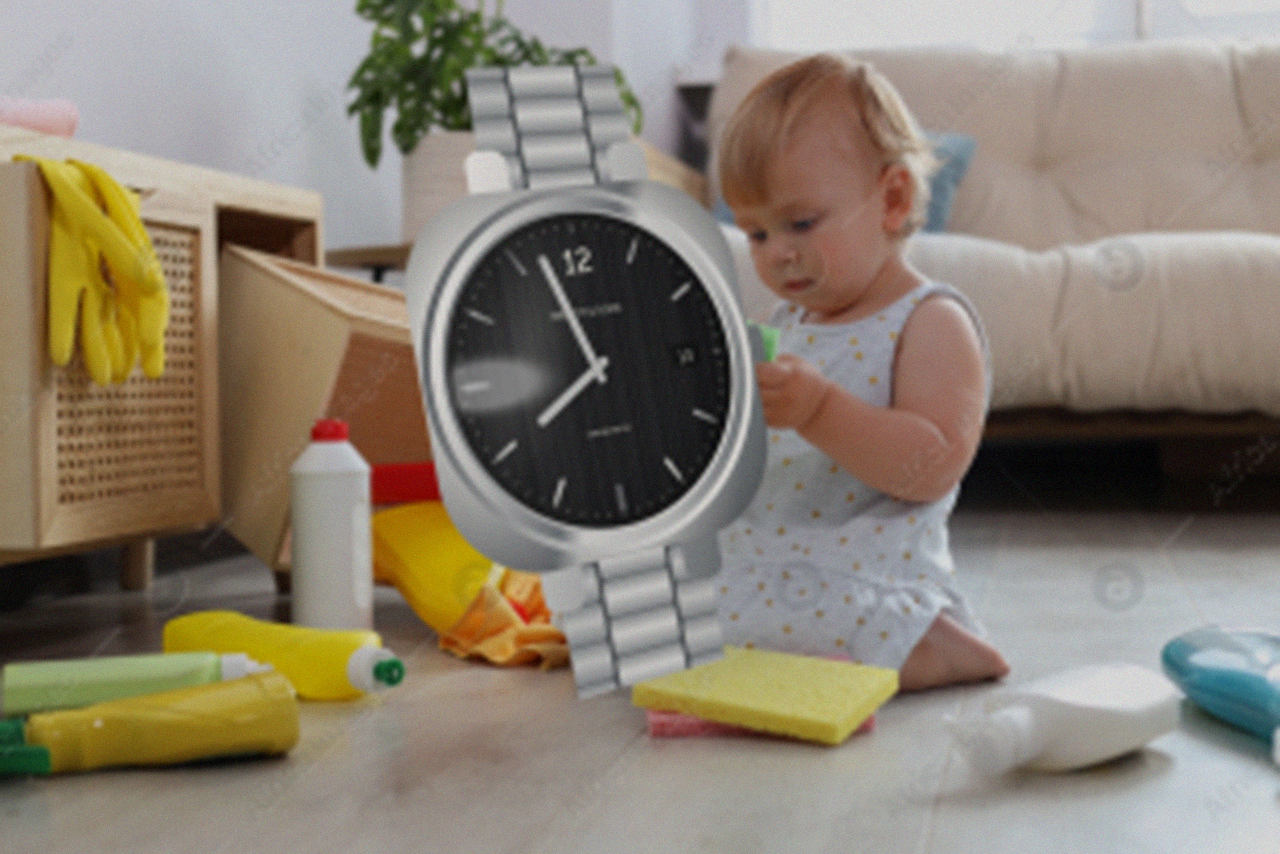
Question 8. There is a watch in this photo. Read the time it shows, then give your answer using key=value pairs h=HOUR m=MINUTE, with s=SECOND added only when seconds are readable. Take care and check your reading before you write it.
h=7 m=57
